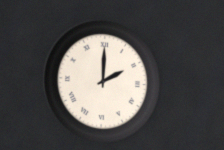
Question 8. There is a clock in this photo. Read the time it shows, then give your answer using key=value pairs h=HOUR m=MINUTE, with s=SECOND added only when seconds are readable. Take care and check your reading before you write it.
h=2 m=0
